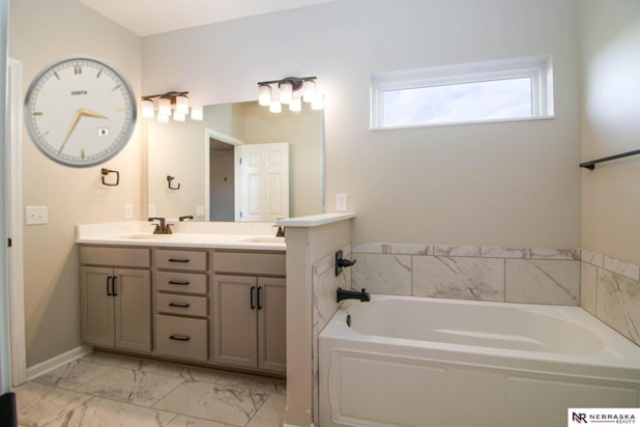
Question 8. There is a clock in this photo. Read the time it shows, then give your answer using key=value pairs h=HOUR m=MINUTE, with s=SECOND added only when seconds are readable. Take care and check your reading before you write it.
h=3 m=35
